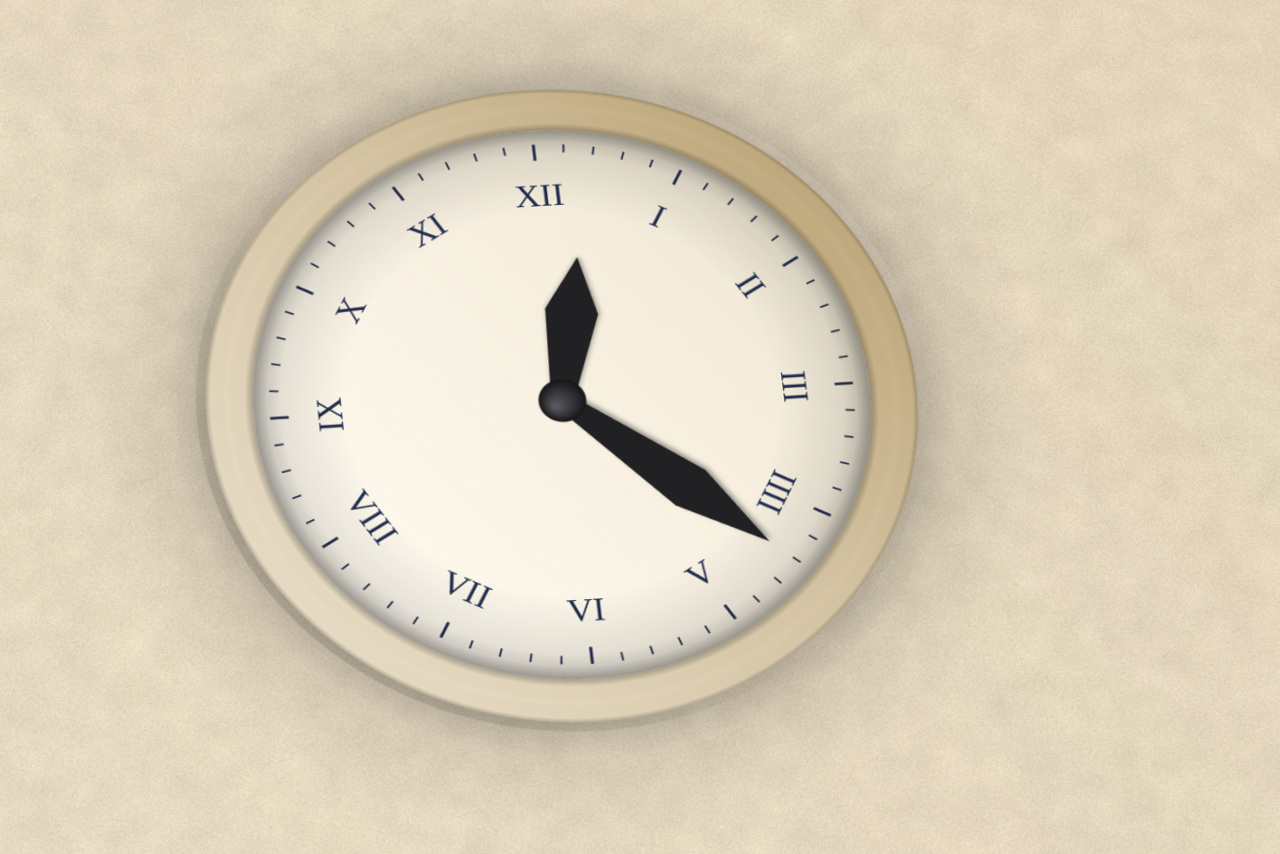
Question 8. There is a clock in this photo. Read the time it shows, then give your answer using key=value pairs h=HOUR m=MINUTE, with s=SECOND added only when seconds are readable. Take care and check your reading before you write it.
h=12 m=22
